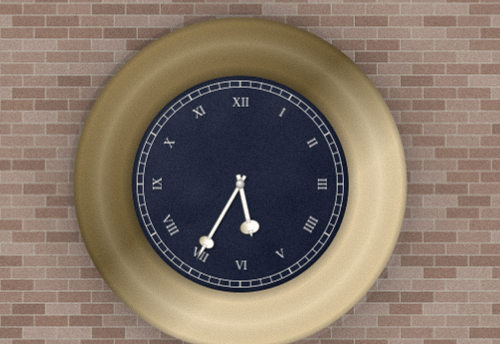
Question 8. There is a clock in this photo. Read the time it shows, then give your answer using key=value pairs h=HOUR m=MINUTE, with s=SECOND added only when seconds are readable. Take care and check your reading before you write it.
h=5 m=35
